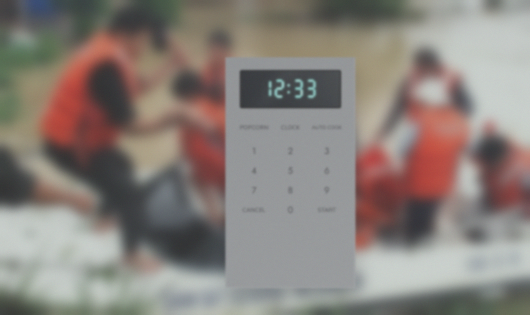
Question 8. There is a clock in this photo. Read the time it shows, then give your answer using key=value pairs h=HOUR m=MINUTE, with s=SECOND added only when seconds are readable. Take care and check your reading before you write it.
h=12 m=33
